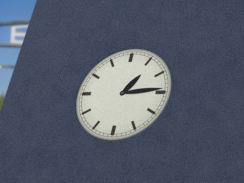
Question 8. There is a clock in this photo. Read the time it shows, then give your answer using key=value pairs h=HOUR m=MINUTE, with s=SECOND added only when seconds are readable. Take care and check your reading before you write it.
h=1 m=14
